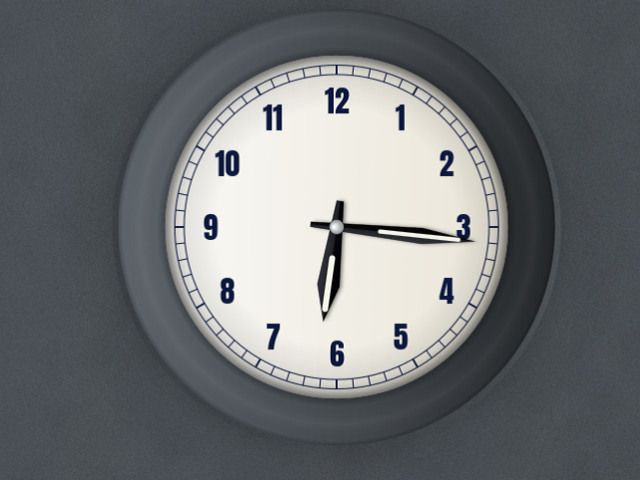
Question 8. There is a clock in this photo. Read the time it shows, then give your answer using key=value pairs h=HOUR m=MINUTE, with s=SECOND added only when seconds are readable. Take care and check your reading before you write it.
h=6 m=16
